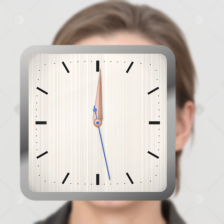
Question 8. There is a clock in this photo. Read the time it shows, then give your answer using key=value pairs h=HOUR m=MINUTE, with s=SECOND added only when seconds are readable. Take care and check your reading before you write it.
h=12 m=0 s=28
